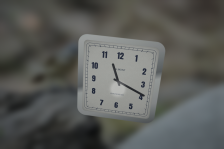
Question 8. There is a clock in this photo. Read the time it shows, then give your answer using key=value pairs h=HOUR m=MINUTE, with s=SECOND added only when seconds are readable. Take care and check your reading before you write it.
h=11 m=19
